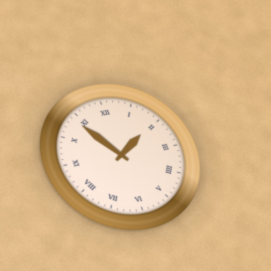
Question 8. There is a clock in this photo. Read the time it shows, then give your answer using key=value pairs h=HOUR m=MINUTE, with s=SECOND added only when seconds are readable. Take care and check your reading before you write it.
h=1 m=54
